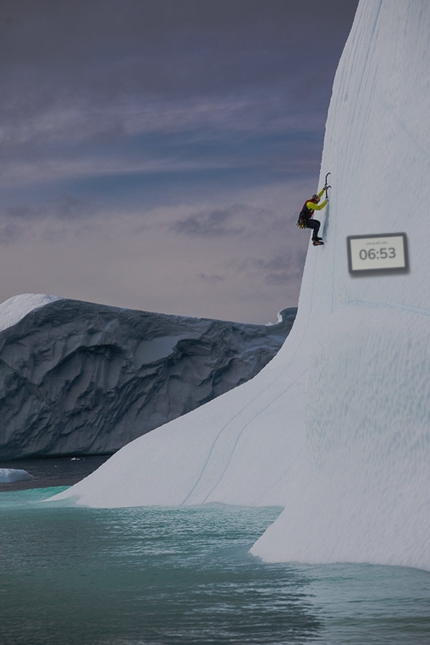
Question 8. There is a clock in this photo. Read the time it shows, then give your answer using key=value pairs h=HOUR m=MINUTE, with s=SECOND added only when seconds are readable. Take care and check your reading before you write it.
h=6 m=53
